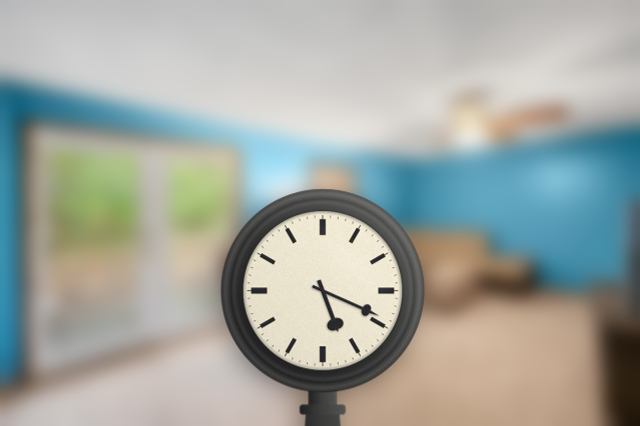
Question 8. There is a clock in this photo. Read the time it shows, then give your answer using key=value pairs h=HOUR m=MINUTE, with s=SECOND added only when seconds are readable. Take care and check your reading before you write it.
h=5 m=19
